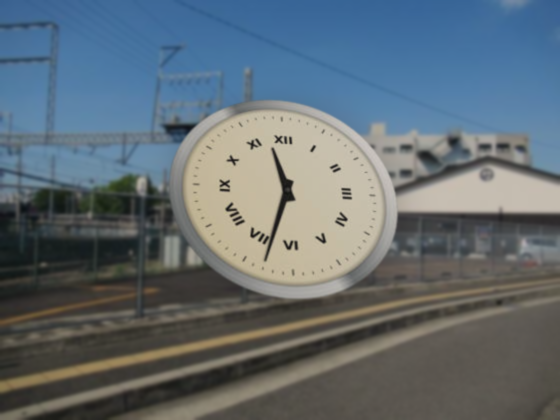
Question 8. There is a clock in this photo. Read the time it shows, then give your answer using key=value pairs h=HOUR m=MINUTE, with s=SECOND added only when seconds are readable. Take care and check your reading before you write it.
h=11 m=33
